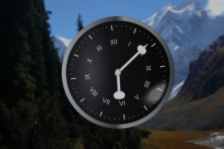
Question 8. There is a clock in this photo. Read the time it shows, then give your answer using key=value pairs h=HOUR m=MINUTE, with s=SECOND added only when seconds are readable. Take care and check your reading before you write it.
h=6 m=9
